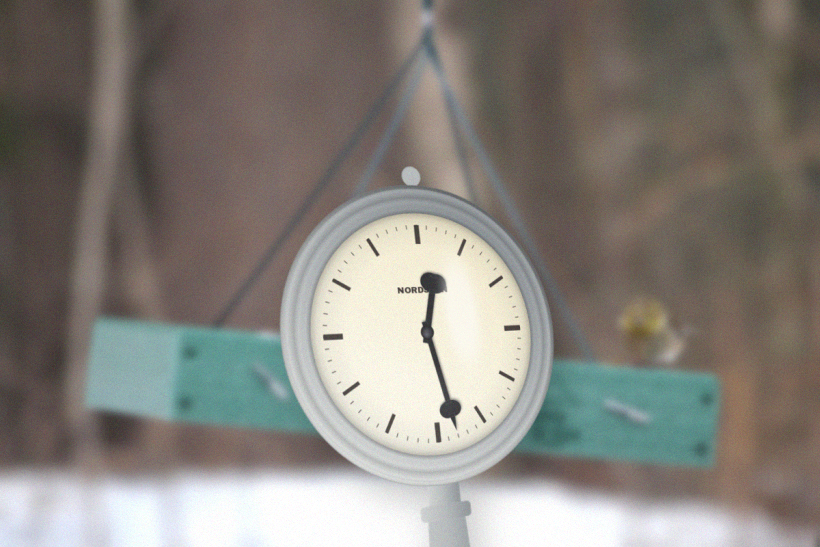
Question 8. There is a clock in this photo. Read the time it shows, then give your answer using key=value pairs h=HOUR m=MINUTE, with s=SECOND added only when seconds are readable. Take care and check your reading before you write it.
h=12 m=28
